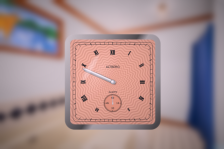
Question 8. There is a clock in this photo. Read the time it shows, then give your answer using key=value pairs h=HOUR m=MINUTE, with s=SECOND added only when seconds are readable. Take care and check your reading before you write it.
h=9 m=49
